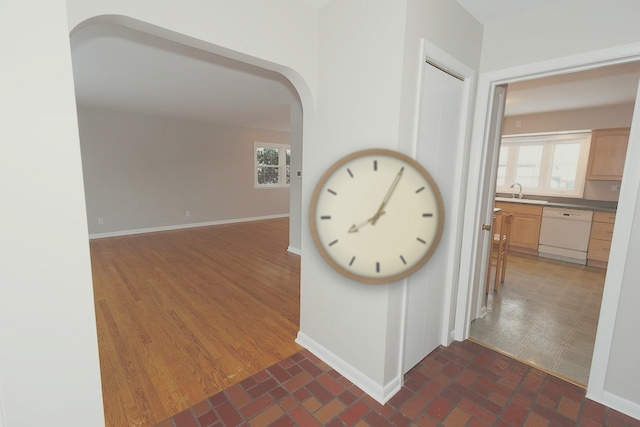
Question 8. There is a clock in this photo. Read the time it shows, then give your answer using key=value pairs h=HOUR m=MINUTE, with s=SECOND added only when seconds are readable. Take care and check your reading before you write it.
h=8 m=5
